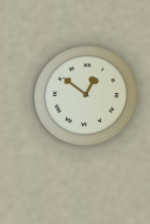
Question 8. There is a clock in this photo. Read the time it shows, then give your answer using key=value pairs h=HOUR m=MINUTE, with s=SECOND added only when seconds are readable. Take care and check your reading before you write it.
h=12 m=51
